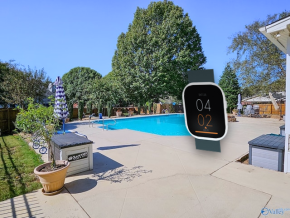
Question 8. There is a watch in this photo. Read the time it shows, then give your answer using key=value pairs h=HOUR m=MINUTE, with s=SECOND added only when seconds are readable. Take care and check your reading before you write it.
h=4 m=2
